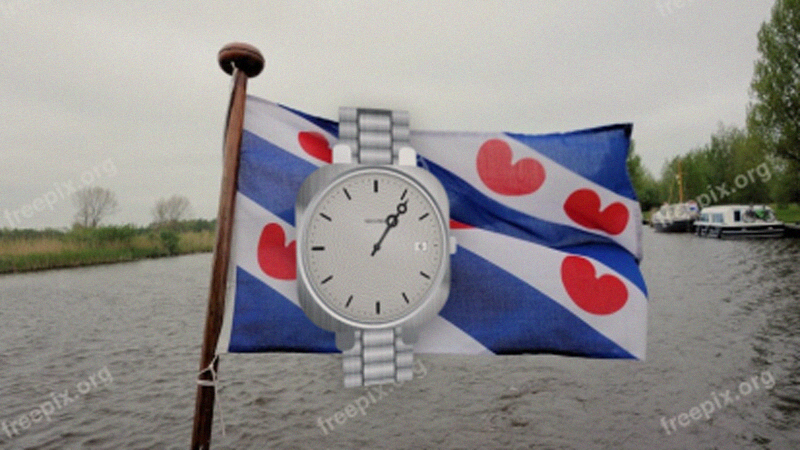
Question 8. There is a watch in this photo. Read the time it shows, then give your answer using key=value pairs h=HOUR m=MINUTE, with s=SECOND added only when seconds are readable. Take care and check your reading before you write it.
h=1 m=6
